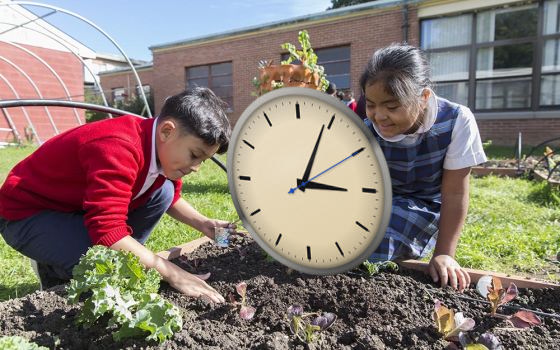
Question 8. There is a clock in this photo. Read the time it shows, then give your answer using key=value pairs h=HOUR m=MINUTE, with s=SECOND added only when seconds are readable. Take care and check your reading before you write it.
h=3 m=4 s=10
